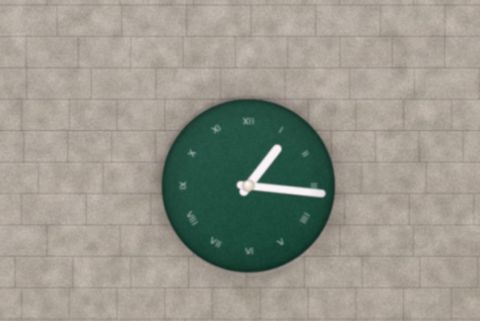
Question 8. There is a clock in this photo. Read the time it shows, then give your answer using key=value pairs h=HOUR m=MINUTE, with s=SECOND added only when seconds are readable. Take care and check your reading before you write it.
h=1 m=16
